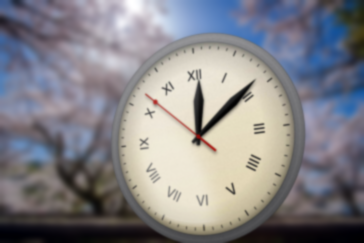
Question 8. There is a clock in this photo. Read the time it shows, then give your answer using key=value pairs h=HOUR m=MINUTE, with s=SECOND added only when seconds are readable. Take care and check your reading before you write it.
h=12 m=8 s=52
